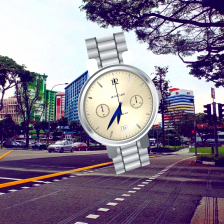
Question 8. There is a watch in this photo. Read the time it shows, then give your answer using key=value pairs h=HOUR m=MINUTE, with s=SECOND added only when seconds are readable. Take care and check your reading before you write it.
h=6 m=37
